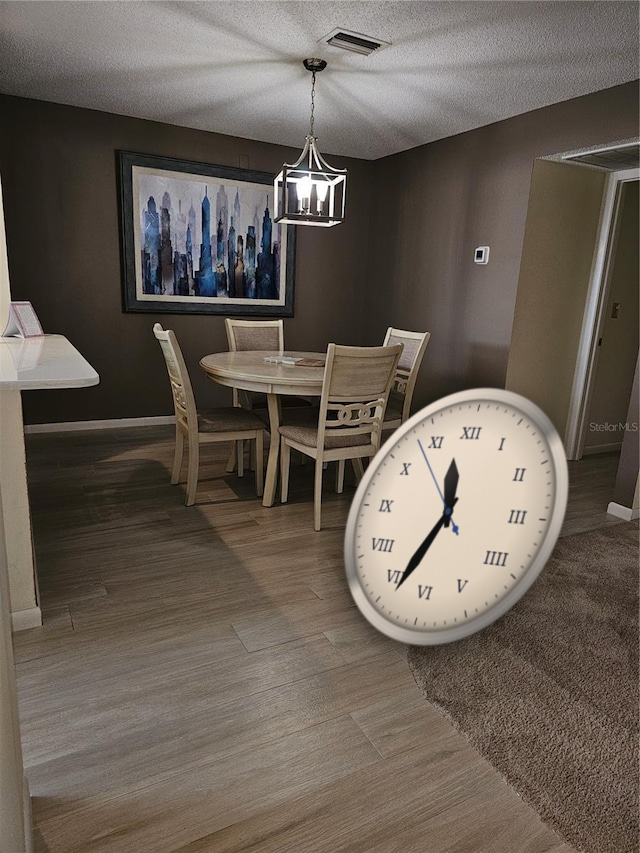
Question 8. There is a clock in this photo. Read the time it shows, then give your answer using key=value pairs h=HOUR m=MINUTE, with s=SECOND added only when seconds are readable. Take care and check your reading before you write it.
h=11 m=33 s=53
